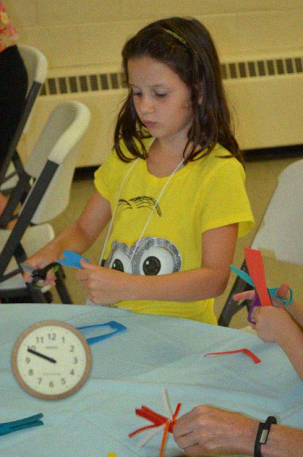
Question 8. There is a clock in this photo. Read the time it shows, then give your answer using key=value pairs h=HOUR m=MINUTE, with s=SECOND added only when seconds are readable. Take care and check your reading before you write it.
h=9 m=49
